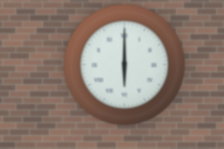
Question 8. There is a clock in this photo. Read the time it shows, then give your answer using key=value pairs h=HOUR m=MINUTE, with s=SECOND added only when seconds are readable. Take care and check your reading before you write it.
h=6 m=0
